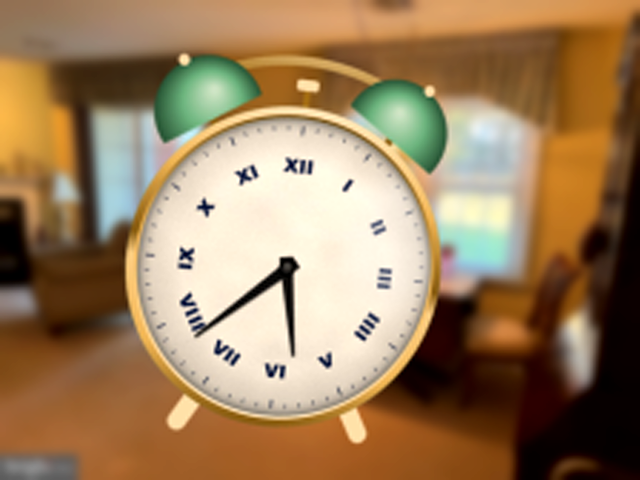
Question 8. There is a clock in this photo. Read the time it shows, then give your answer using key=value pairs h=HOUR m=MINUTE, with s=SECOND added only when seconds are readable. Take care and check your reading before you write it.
h=5 m=38
